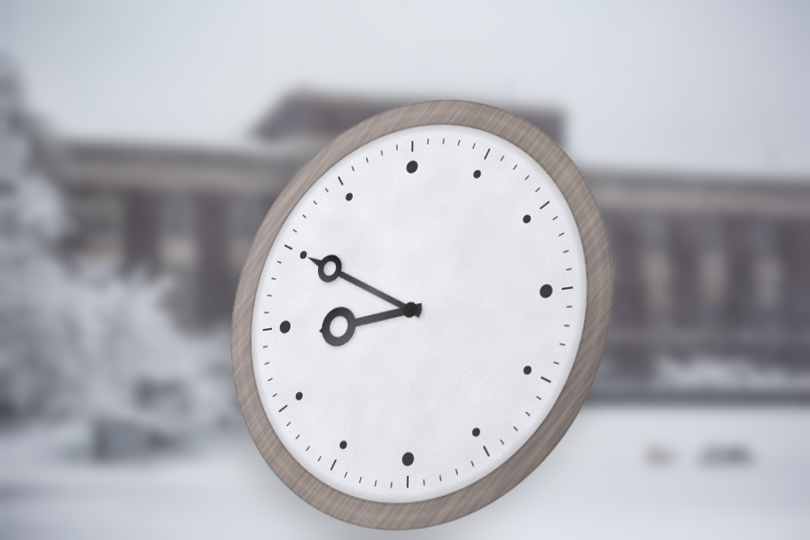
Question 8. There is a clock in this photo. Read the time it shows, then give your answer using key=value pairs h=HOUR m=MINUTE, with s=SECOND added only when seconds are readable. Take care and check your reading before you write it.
h=8 m=50
